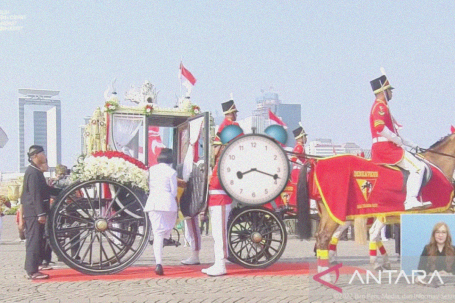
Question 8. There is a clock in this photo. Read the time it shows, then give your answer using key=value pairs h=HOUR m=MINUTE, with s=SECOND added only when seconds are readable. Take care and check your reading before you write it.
h=8 m=18
